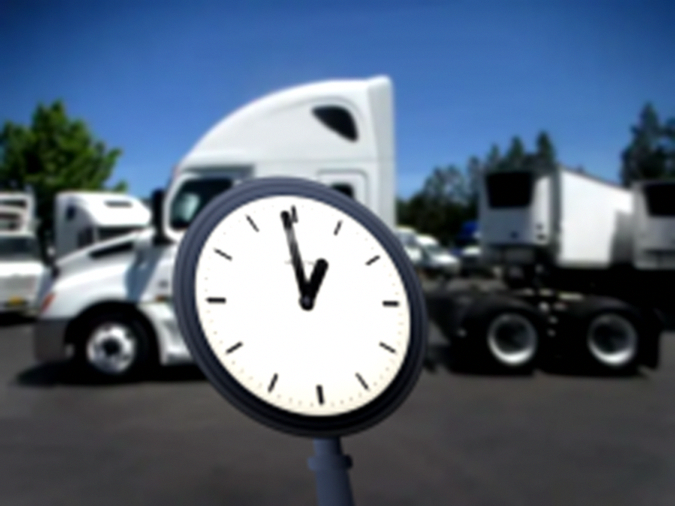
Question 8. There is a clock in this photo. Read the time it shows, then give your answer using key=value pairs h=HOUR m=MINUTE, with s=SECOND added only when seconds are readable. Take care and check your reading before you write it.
h=12 m=59
